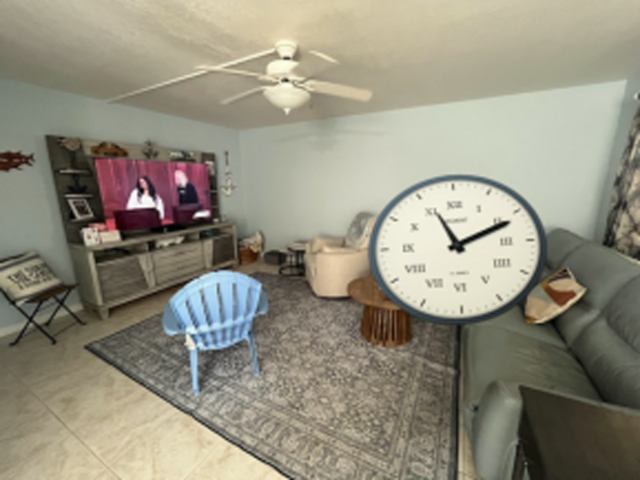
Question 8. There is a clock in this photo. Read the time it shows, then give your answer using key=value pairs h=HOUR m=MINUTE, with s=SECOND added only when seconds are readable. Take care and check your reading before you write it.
h=11 m=11
